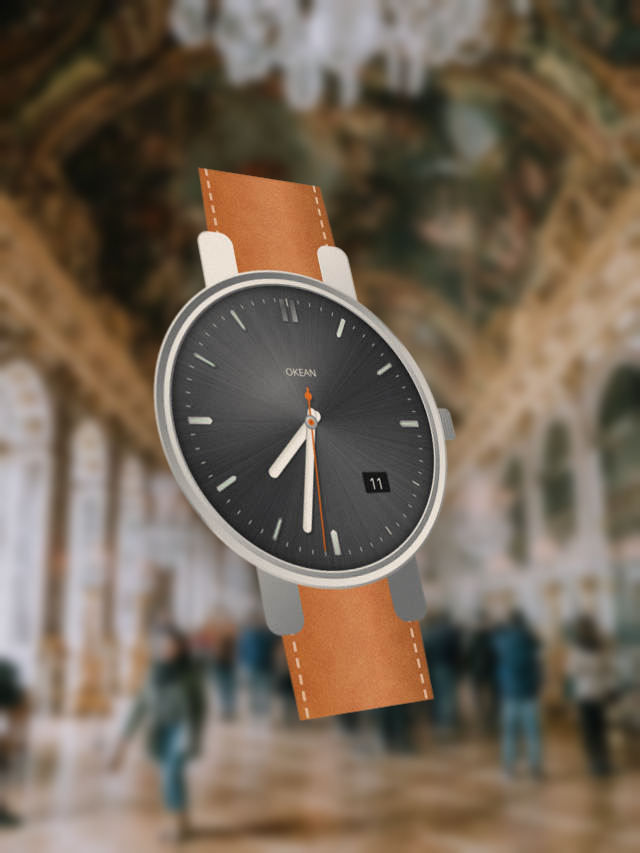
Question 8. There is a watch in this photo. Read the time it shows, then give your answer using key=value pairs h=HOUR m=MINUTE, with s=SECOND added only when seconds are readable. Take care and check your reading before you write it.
h=7 m=32 s=31
